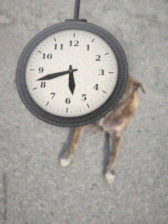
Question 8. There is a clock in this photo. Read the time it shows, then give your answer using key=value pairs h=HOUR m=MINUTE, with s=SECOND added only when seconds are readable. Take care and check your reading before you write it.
h=5 m=42
